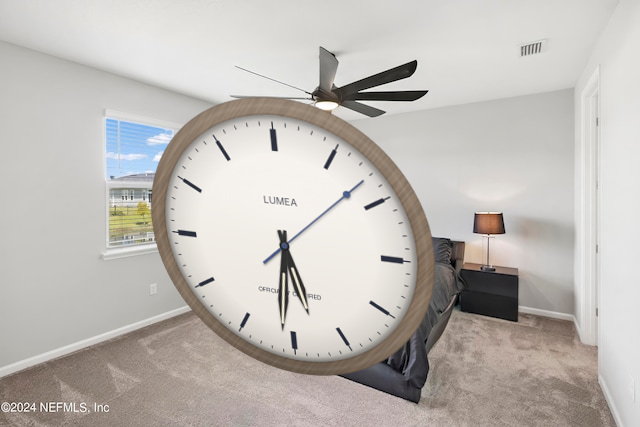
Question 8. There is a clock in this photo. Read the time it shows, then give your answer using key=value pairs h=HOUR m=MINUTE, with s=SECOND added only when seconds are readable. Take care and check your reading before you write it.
h=5 m=31 s=8
